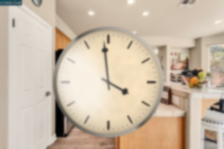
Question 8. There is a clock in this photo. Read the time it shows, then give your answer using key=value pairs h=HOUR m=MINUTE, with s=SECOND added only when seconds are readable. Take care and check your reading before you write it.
h=3 m=59
